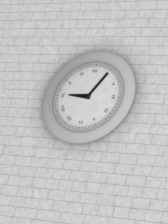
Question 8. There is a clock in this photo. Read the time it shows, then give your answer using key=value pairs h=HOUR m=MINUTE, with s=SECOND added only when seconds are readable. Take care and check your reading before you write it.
h=9 m=5
